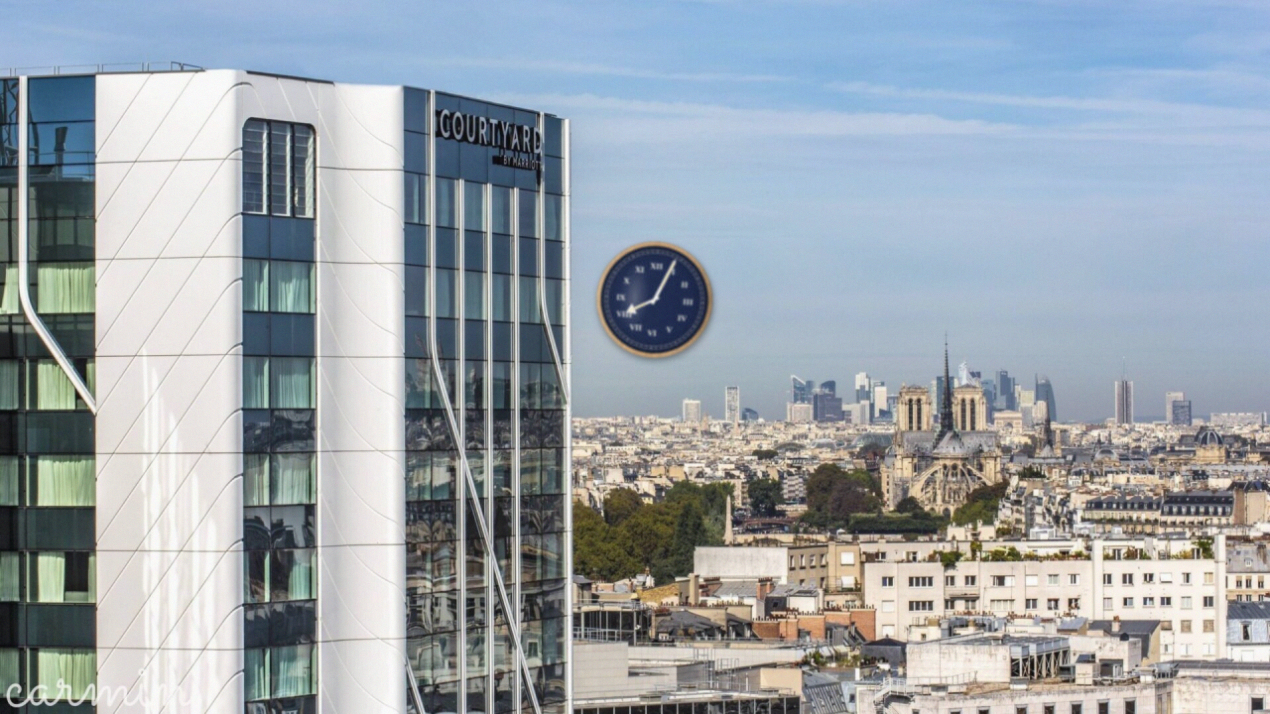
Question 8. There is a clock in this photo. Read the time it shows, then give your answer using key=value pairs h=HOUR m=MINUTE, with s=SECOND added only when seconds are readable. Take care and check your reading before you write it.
h=8 m=4
